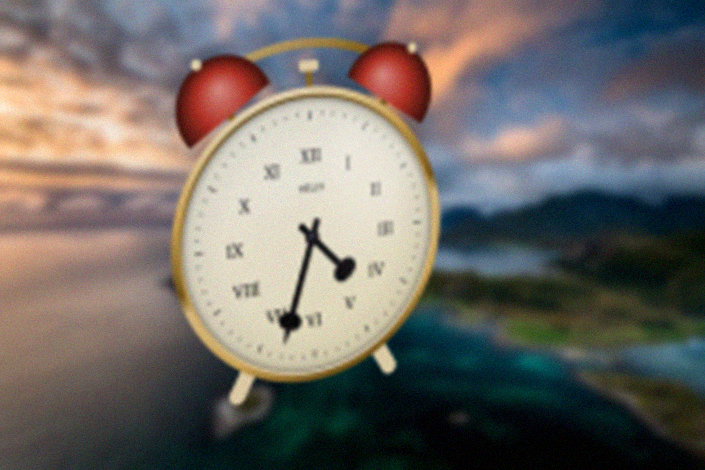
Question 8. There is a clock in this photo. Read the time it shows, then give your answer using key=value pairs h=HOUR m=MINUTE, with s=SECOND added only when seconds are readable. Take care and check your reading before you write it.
h=4 m=33
